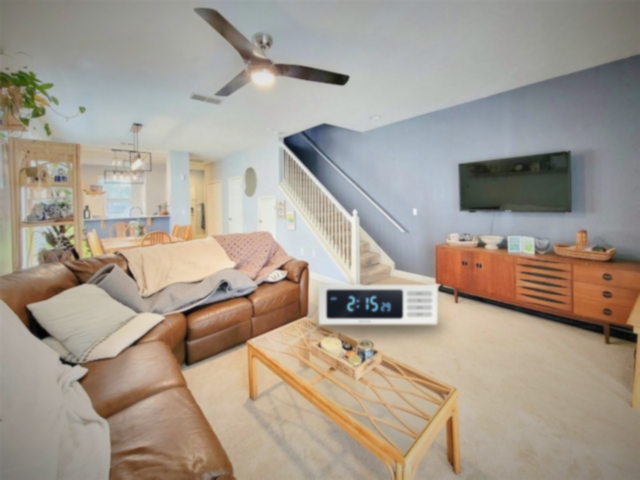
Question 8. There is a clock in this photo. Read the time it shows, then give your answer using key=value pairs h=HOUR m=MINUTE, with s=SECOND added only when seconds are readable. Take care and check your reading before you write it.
h=2 m=15
